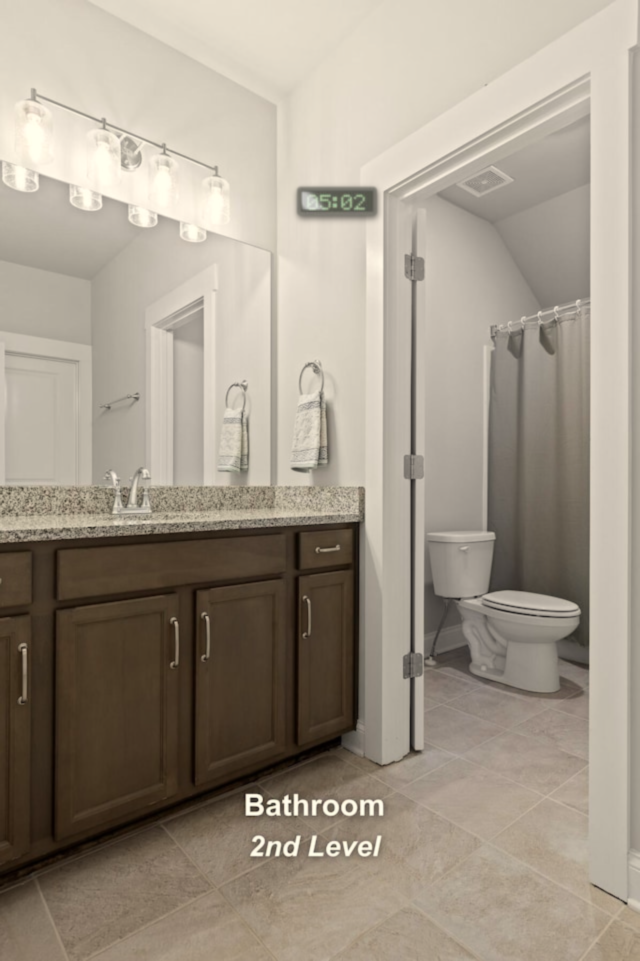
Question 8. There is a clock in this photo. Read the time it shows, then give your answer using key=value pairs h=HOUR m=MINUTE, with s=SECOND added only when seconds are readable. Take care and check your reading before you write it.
h=5 m=2
